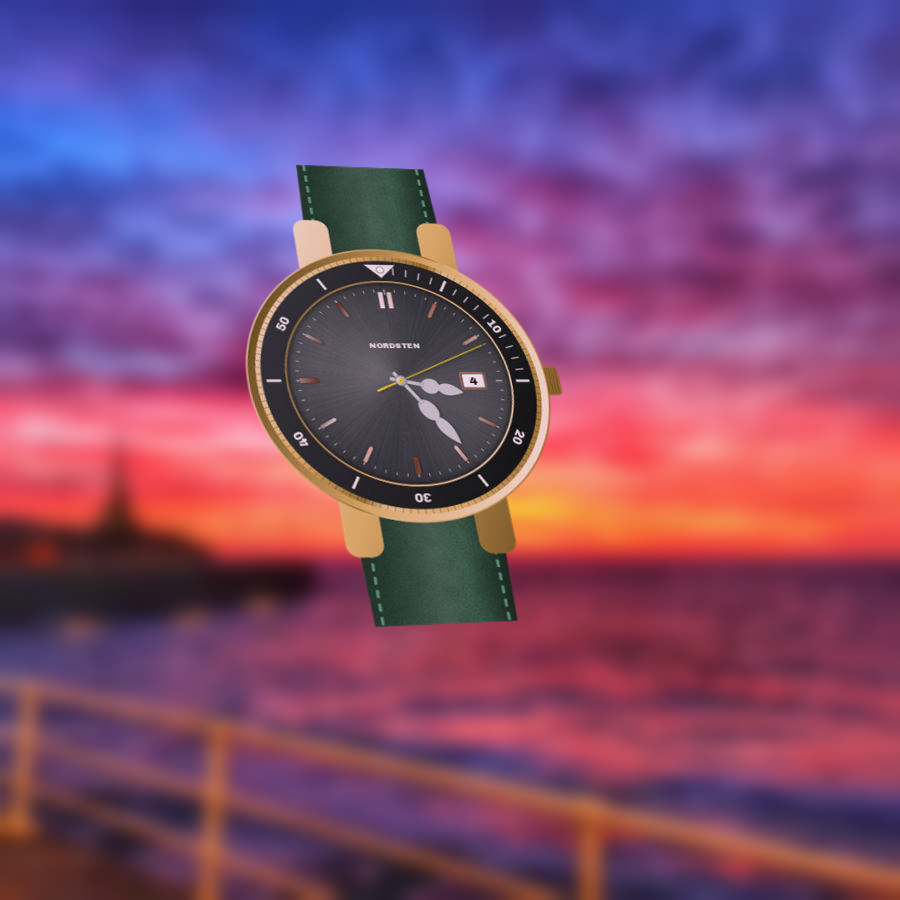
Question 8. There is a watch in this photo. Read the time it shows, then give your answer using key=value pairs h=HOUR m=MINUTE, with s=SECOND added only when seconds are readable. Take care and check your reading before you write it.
h=3 m=24 s=11
